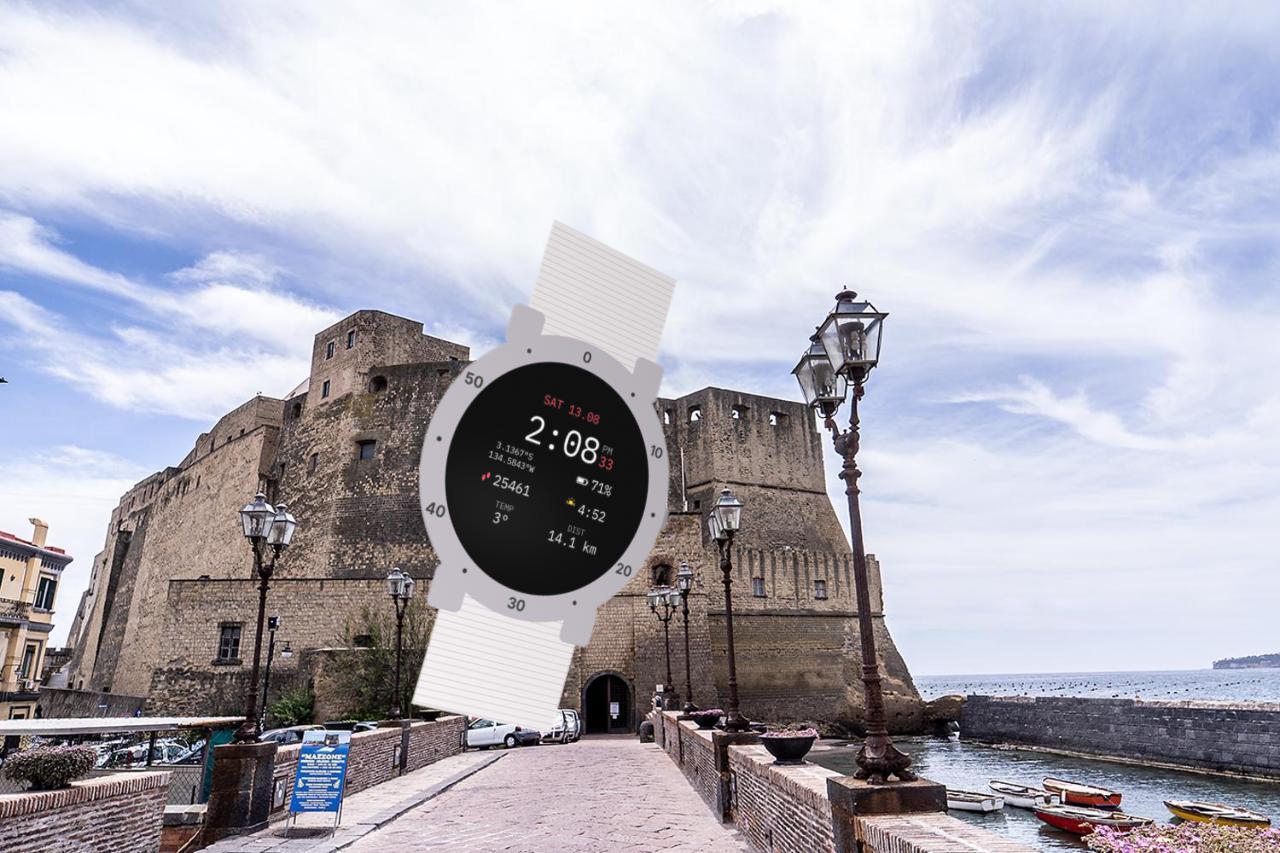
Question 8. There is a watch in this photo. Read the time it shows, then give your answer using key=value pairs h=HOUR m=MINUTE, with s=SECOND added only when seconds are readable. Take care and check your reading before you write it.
h=2 m=8 s=33
